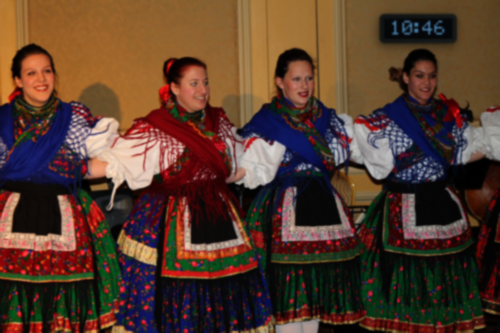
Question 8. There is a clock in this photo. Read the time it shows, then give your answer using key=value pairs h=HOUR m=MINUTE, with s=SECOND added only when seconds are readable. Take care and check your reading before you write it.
h=10 m=46
